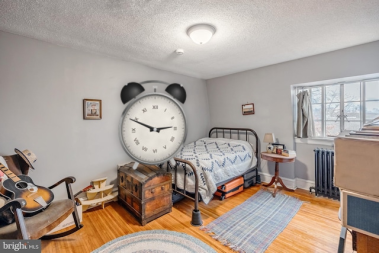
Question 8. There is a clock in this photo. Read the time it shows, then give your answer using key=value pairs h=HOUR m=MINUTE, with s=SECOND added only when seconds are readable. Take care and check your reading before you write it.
h=2 m=49
